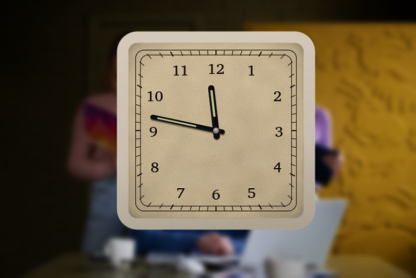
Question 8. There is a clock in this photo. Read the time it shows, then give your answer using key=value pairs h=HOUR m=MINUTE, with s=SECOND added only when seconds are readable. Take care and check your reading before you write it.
h=11 m=47
